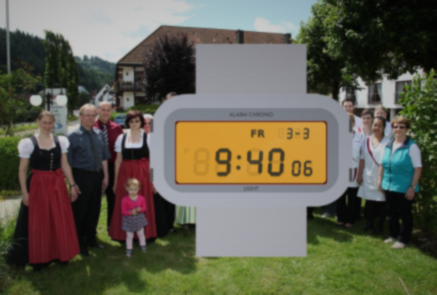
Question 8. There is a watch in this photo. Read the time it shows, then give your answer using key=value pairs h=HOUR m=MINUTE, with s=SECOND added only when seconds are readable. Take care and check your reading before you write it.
h=9 m=40 s=6
